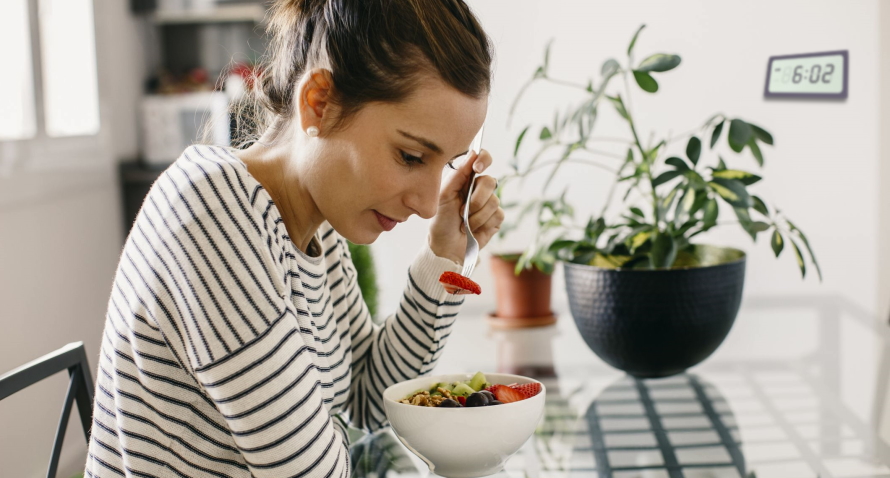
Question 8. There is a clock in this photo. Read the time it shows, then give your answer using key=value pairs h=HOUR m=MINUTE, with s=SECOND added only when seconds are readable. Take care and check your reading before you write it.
h=6 m=2
